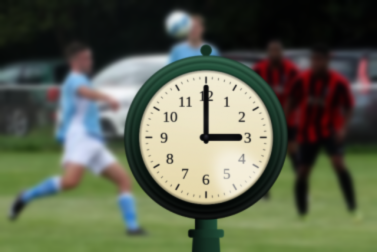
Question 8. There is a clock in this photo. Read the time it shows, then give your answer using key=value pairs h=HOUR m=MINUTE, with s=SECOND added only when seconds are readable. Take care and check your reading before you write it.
h=3 m=0
